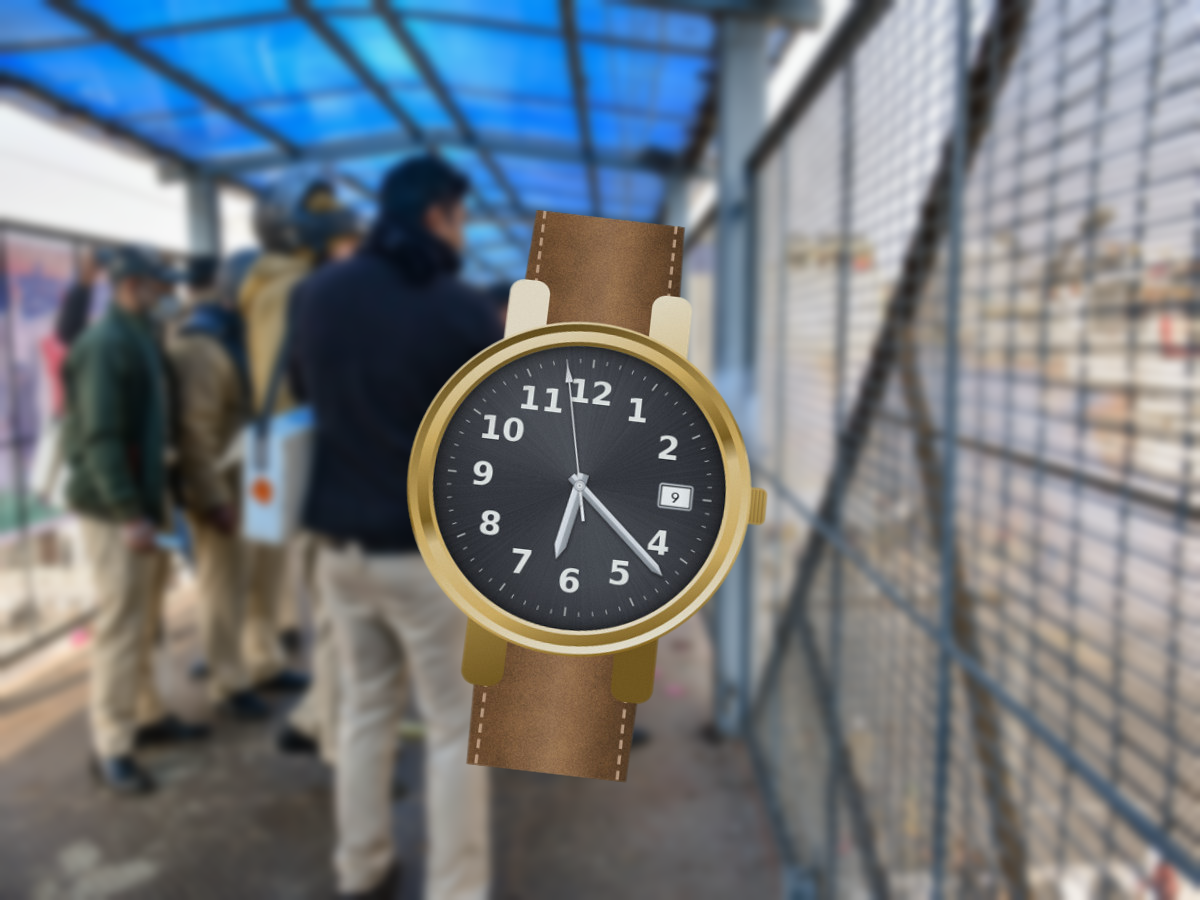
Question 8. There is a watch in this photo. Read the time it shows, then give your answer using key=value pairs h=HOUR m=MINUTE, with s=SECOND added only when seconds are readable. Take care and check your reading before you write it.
h=6 m=21 s=58
